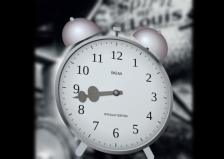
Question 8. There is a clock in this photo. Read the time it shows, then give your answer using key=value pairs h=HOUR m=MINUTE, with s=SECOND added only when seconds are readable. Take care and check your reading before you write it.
h=8 m=43
